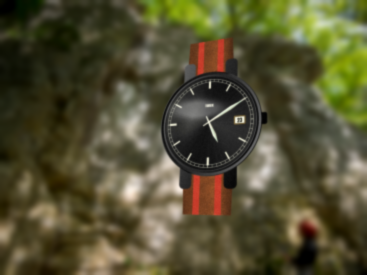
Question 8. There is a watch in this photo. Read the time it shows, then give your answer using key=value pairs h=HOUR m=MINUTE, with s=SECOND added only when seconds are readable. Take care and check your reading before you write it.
h=5 m=10
